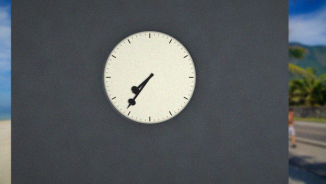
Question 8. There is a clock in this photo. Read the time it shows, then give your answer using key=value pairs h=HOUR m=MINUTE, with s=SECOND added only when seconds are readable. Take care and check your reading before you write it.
h=7 m=36
